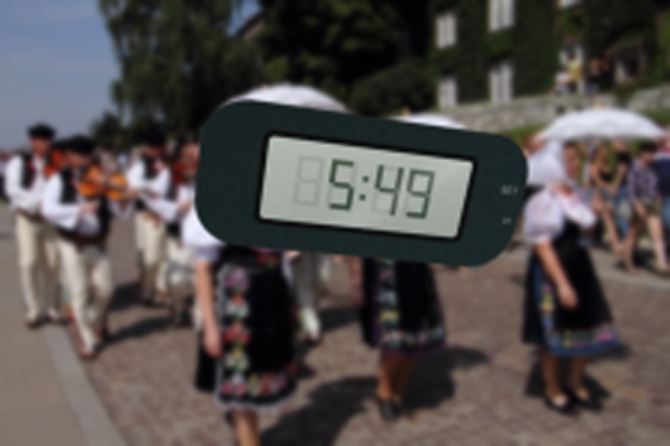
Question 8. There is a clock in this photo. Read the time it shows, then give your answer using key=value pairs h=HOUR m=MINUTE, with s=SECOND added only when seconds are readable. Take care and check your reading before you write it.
h=5 m=49
